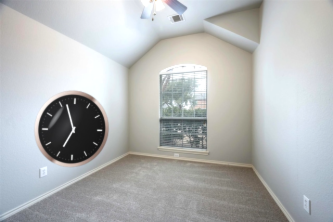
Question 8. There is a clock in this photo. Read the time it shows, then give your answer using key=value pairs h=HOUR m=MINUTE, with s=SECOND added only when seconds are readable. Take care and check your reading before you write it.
h=6 m=57
